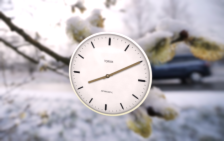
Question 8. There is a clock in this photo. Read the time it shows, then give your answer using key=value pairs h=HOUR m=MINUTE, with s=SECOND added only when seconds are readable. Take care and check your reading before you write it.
h=8 m=10
